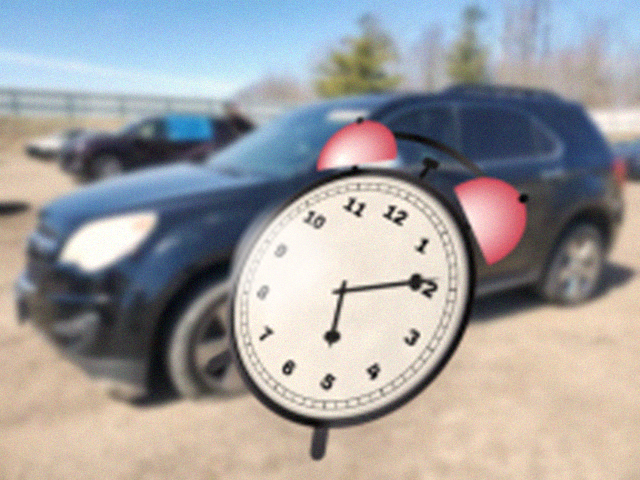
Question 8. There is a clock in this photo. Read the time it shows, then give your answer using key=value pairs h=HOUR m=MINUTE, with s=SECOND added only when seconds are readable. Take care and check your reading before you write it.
h=5 m=9
